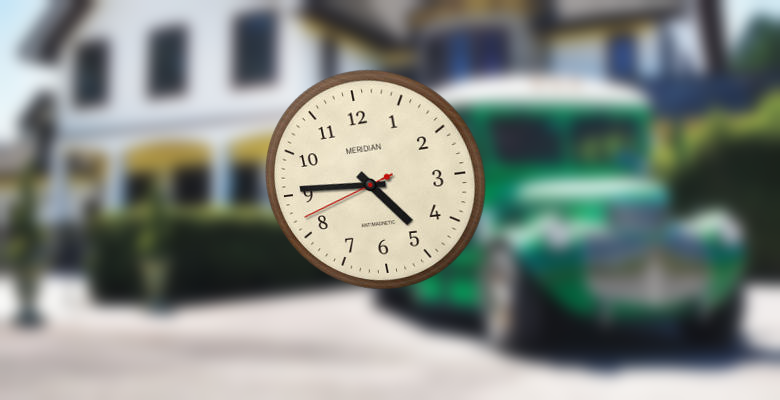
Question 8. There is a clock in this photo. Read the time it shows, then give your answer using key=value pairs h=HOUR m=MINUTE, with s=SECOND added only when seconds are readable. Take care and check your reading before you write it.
h=4 m=45 s=42
